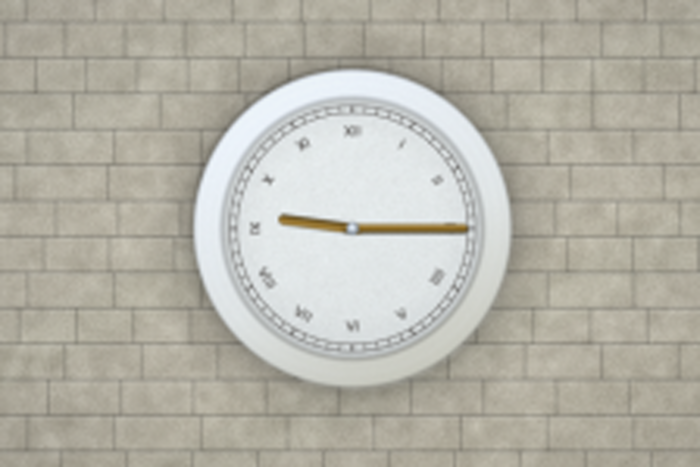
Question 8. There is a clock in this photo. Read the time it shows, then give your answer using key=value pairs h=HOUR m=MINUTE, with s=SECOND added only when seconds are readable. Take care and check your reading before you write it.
h=9 m=15
